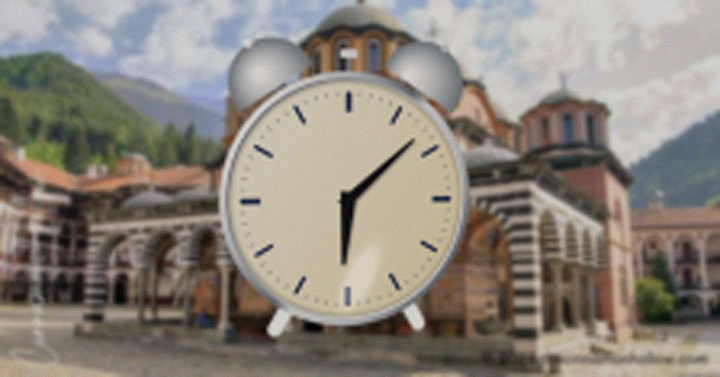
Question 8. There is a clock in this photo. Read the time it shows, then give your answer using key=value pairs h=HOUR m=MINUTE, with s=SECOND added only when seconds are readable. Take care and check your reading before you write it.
h=6 m=8
